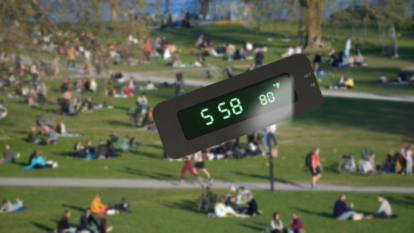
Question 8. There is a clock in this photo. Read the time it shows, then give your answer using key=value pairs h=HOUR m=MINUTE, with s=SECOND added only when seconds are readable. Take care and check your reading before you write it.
h=5 m=58
